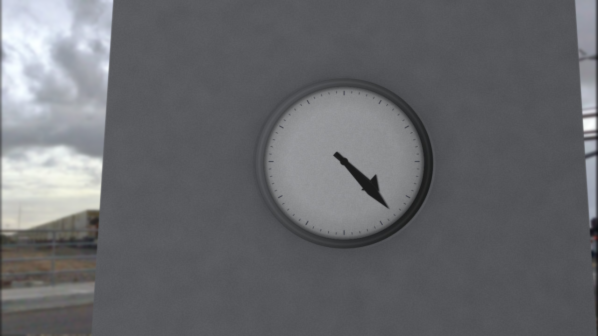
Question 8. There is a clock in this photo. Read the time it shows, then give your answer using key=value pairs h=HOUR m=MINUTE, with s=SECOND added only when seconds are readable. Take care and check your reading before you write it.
h=4 m=23
